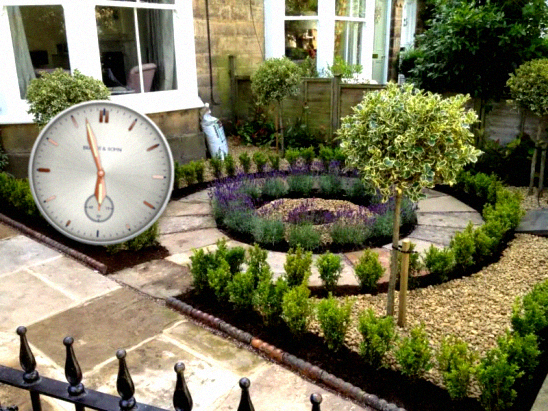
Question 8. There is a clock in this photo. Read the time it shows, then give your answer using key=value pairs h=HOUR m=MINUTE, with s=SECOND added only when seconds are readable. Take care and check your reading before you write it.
h=5 m=57
